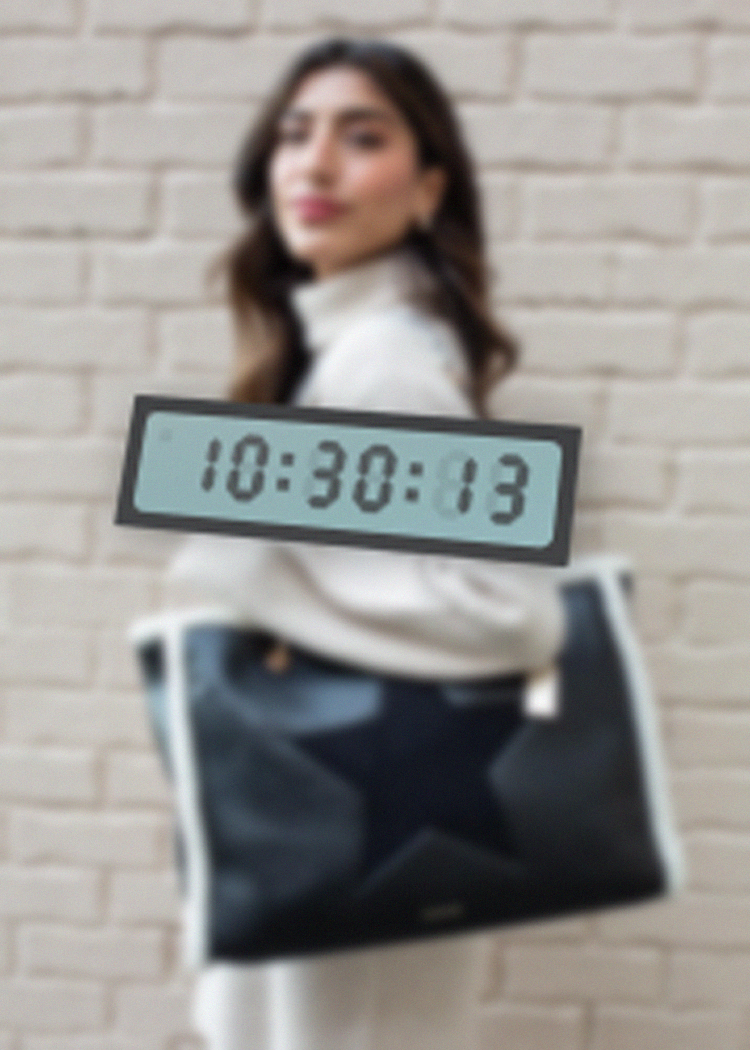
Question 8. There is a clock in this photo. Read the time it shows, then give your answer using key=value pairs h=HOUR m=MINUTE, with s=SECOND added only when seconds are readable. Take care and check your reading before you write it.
h=10 m=30 s=13
